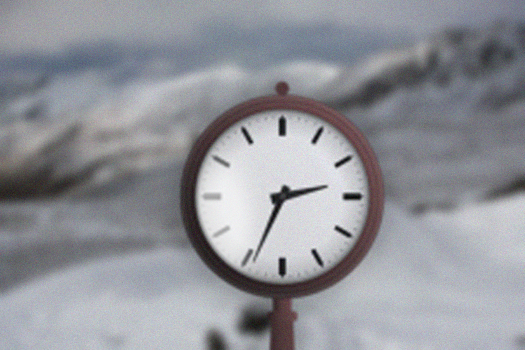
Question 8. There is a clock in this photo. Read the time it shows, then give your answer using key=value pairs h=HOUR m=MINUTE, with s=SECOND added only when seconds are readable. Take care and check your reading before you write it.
h=2 m=34
